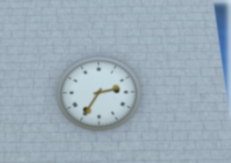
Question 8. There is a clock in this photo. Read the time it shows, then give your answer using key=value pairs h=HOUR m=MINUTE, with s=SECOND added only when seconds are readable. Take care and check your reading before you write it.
h=2 m=35
